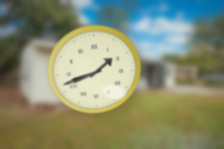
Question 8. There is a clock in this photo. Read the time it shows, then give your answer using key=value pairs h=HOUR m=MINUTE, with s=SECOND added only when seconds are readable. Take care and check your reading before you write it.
h=1 m=42
